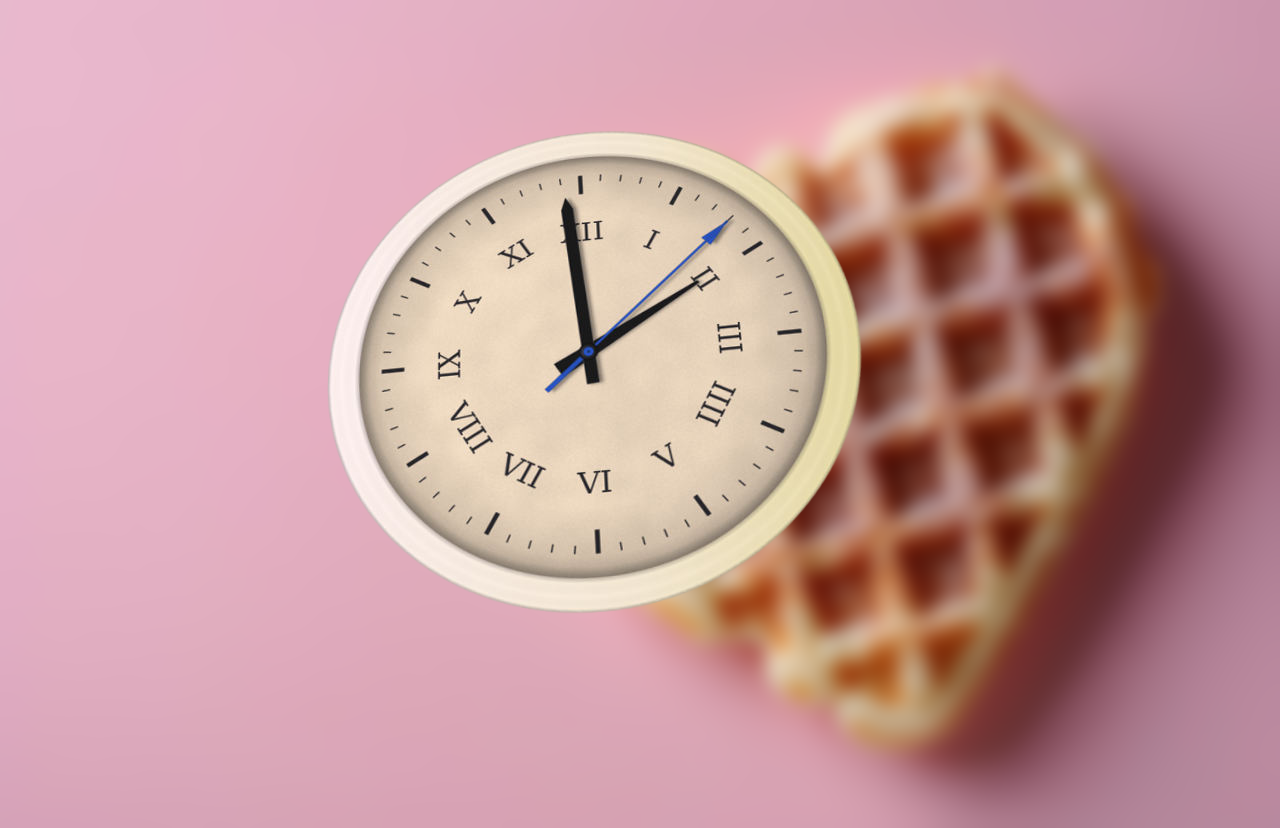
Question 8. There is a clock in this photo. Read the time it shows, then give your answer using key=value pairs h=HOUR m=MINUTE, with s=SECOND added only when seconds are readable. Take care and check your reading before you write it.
h=1 m=59 s=8
